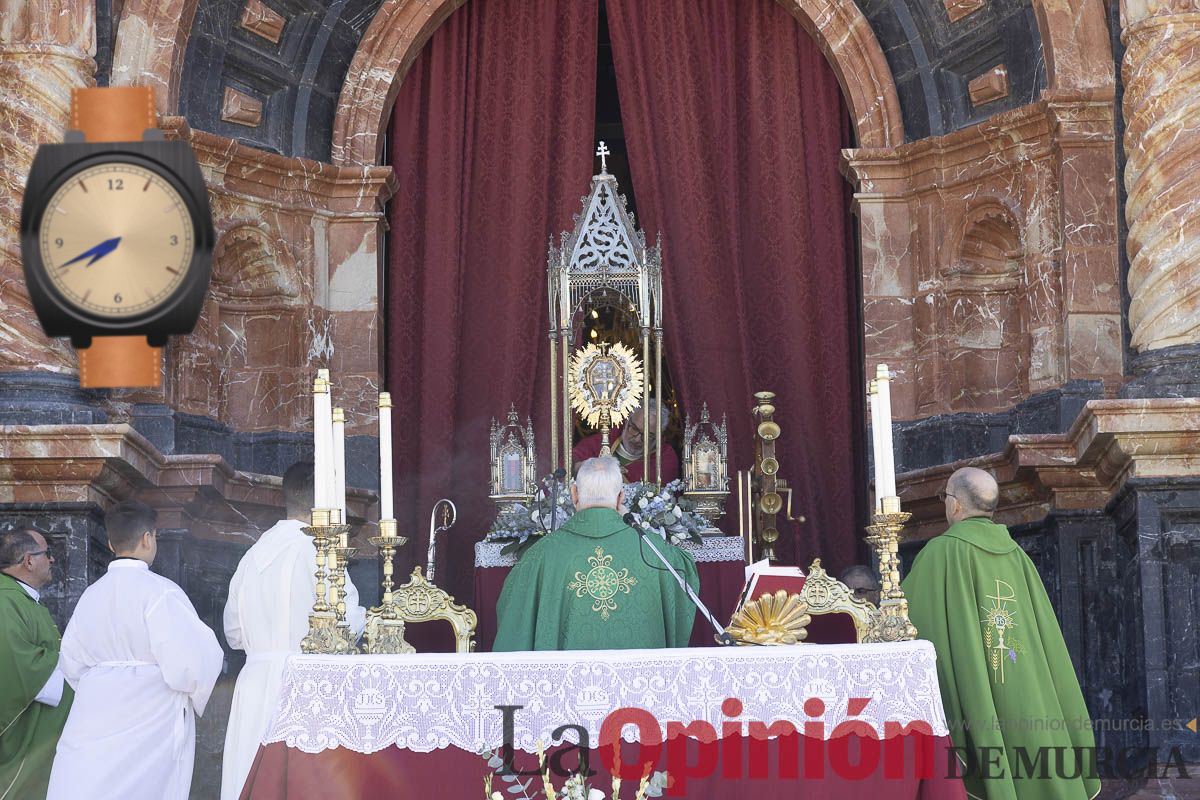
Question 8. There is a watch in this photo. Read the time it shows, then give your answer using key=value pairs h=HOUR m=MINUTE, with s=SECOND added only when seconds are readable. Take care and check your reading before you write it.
h=7 m=41
